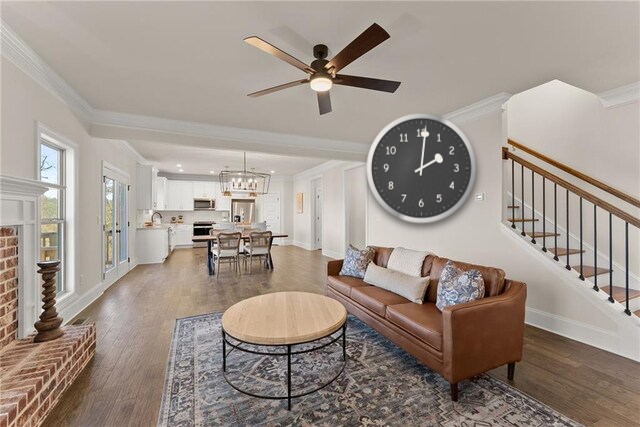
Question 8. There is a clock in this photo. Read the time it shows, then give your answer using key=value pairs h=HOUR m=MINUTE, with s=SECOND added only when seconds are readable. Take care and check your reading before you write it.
h=2 m=1
